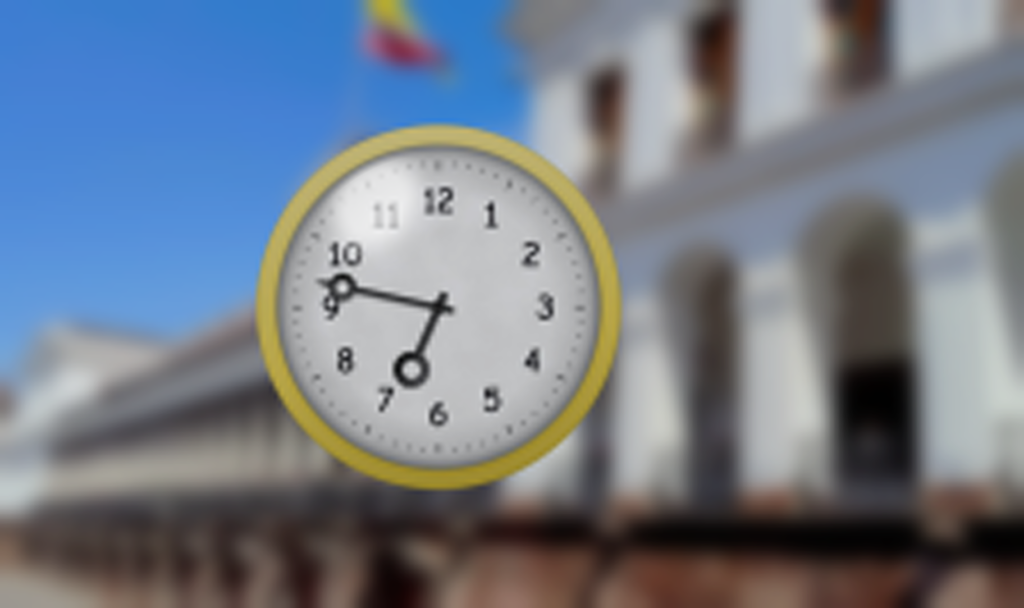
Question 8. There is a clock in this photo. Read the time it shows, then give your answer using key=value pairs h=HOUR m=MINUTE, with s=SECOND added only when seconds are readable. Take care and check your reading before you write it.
h=6 m=47
